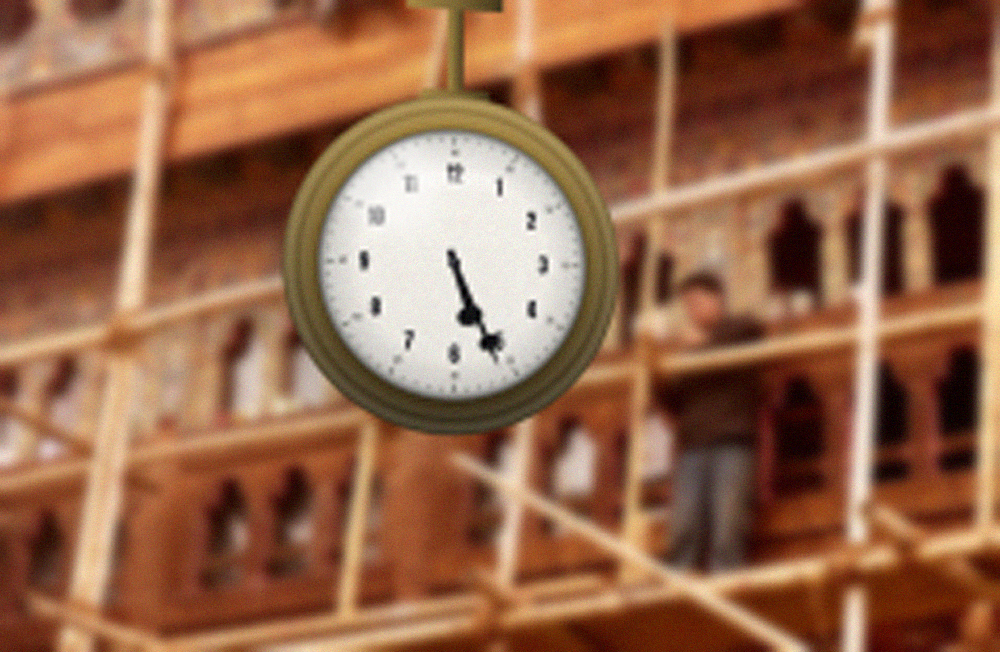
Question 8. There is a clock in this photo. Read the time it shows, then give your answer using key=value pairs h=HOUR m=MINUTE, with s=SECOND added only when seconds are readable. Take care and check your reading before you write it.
h=5 m=26
